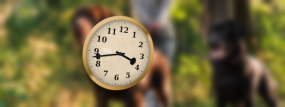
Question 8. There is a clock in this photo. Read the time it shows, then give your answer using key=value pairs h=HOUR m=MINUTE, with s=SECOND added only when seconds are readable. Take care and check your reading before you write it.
h=3 m=43
